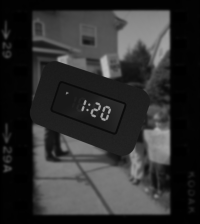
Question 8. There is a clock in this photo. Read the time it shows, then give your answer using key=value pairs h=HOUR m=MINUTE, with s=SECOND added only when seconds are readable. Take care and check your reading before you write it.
h=1 m=20
